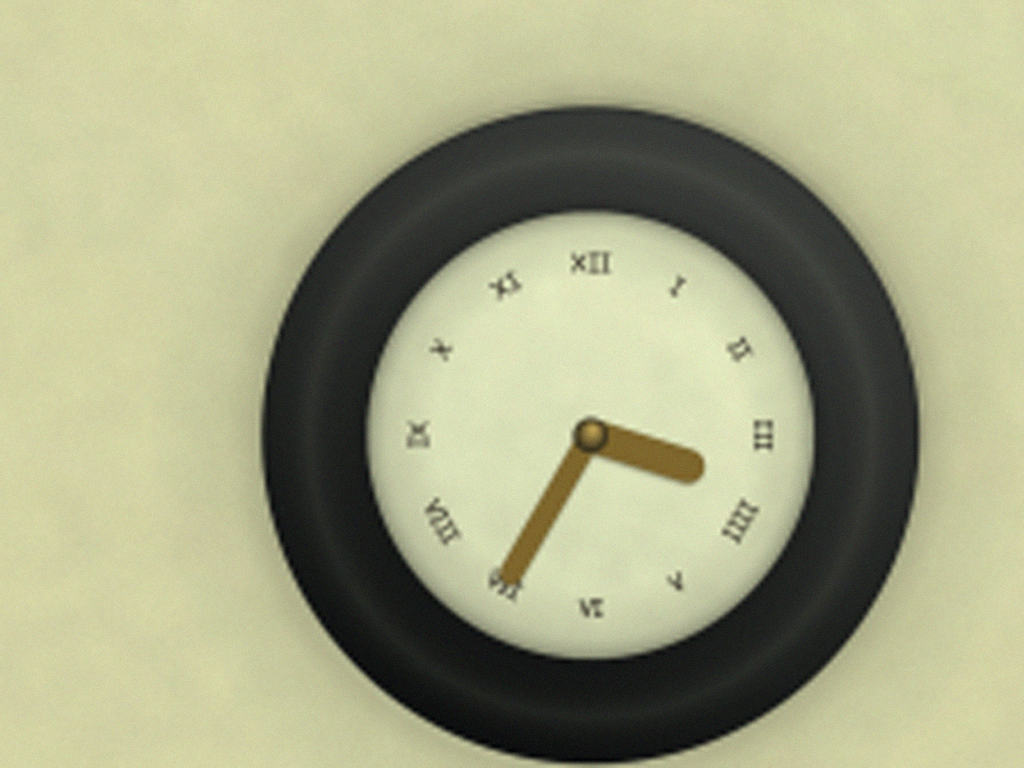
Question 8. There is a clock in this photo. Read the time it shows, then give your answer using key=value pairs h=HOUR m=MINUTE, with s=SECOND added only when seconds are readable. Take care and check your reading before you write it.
h=3 m=35
